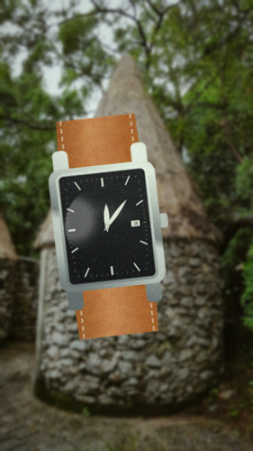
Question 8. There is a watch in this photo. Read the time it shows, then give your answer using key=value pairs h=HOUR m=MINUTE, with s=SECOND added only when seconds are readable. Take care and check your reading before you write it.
h=12 m=7
